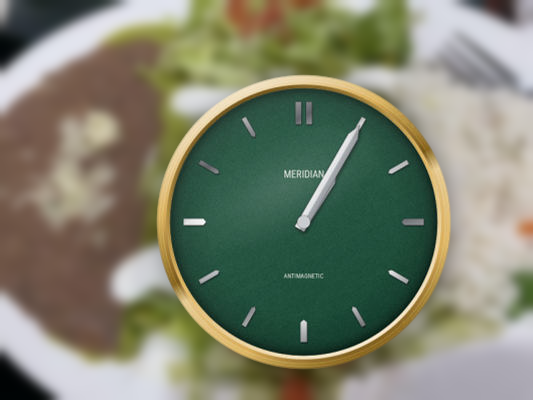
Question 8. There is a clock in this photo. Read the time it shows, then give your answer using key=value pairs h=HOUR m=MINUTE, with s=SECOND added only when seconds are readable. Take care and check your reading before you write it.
h=1 m=5
